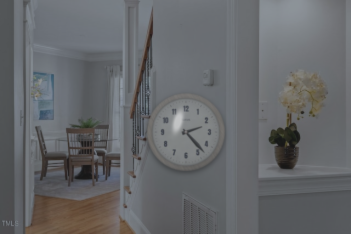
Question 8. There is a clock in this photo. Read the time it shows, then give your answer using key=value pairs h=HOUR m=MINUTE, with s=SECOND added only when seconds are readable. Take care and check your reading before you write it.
h=2 m=23
